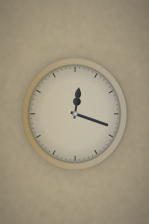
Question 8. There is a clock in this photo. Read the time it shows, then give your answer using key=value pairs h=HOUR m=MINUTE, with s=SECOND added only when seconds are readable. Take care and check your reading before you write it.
h=12 m=18
